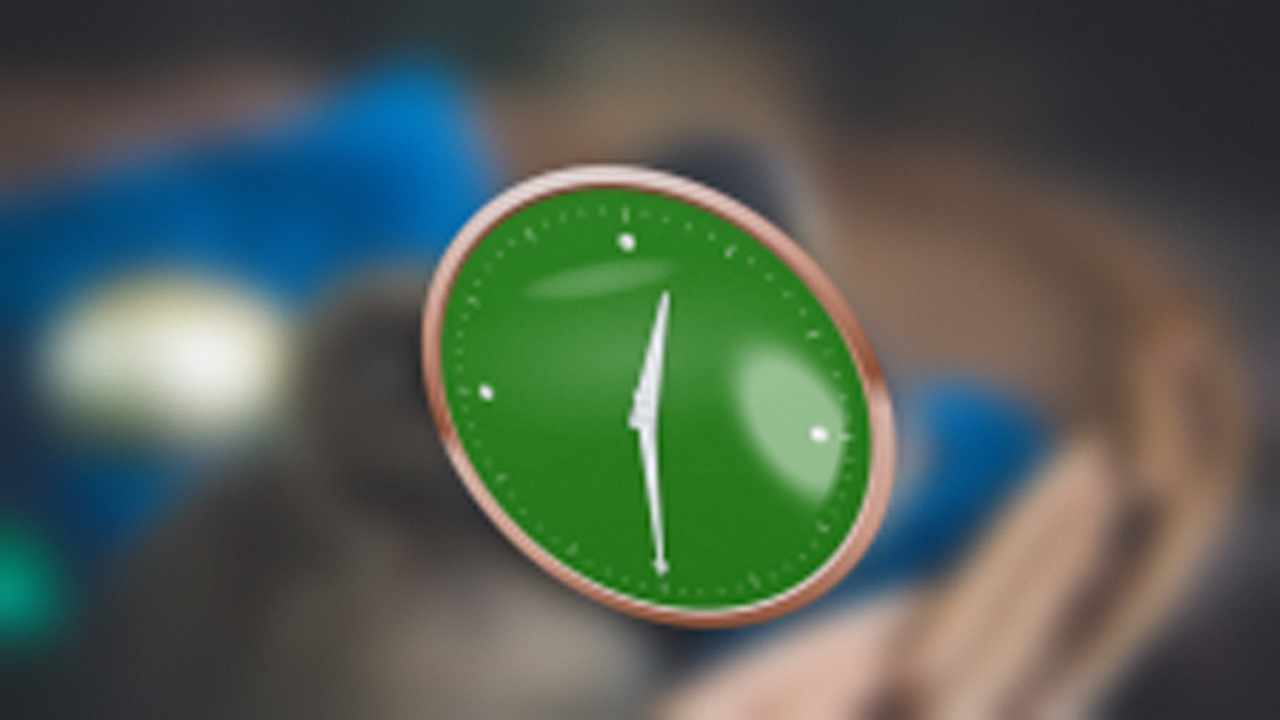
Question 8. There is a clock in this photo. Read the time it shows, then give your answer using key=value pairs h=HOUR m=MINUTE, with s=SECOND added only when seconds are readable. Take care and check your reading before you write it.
h=12 m=30
